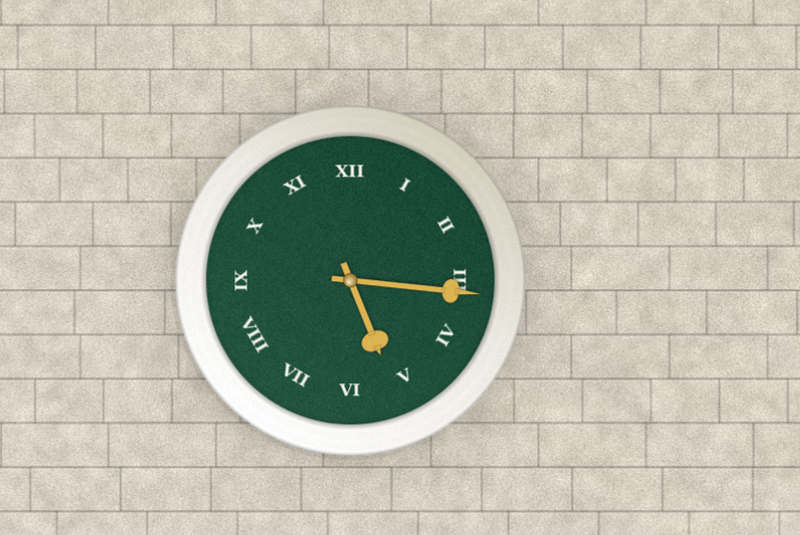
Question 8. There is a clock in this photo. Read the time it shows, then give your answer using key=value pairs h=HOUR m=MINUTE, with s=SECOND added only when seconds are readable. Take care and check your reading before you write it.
h=5 m=16
